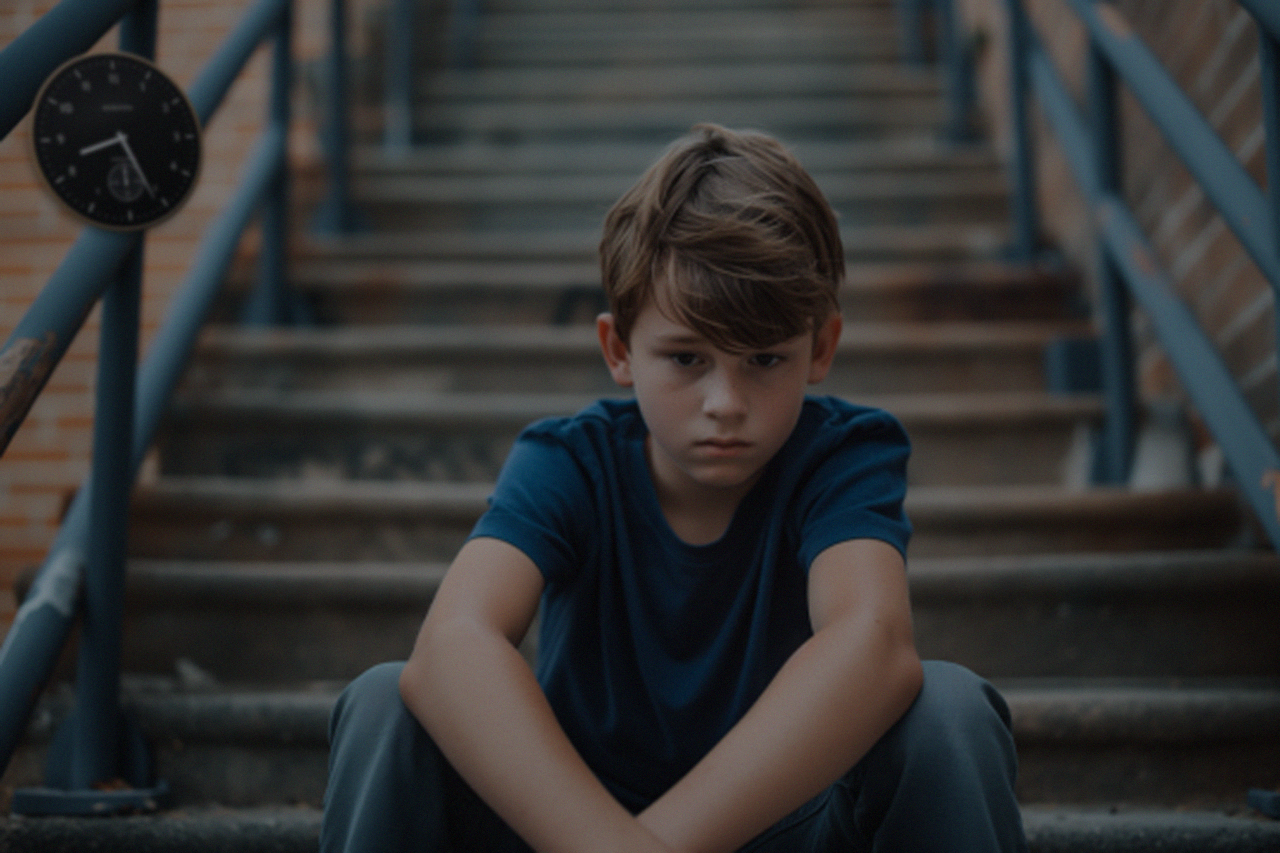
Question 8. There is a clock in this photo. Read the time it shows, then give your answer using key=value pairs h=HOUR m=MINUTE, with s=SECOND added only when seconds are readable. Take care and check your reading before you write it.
h=8 m=26
